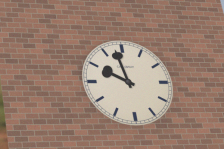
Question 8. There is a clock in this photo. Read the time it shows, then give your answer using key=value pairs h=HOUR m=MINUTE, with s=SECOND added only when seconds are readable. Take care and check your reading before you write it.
h=9 m=58
